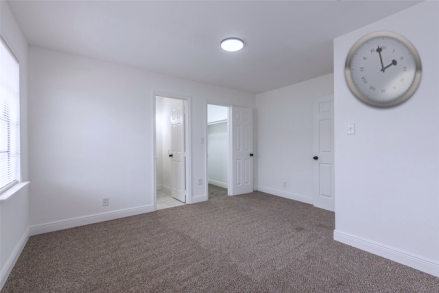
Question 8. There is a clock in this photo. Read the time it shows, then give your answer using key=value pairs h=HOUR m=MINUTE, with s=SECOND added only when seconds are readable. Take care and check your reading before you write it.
h=1 m=58
